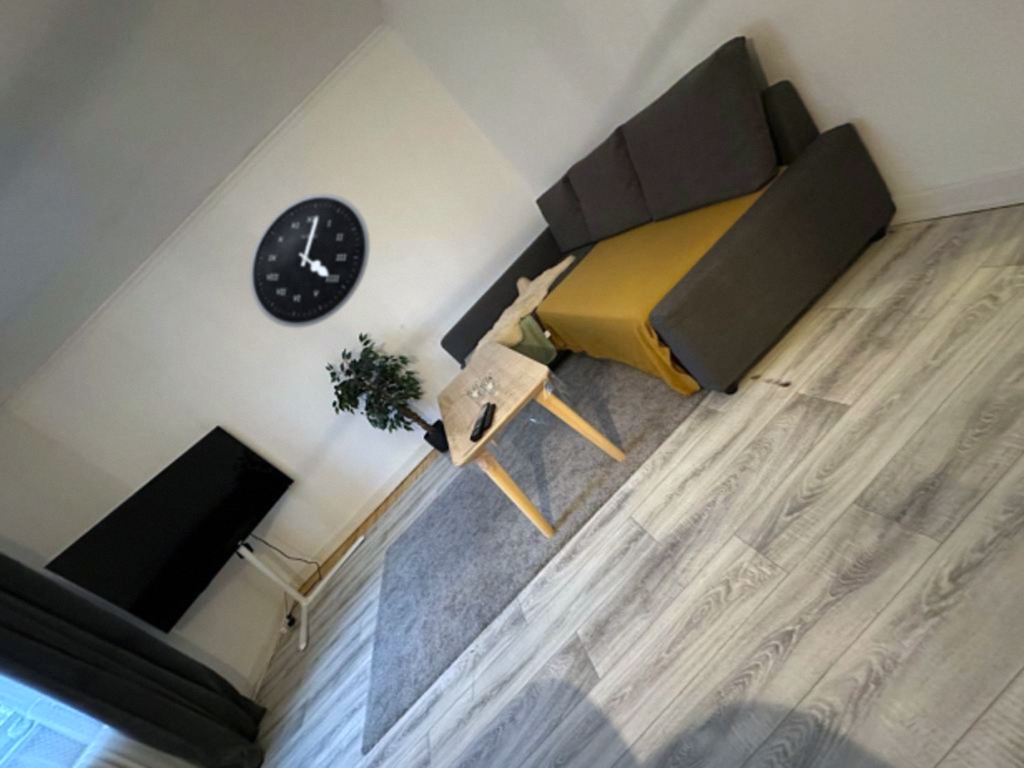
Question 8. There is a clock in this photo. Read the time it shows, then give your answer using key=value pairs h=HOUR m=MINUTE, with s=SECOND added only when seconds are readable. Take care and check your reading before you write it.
h=4 m=1
